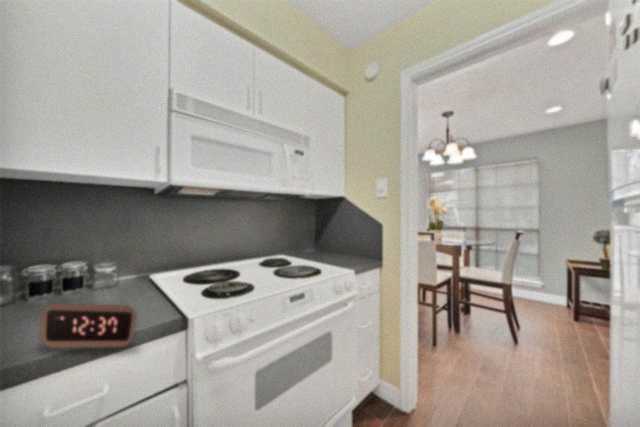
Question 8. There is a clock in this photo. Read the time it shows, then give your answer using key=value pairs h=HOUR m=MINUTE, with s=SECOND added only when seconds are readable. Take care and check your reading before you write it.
h=12 m=37
